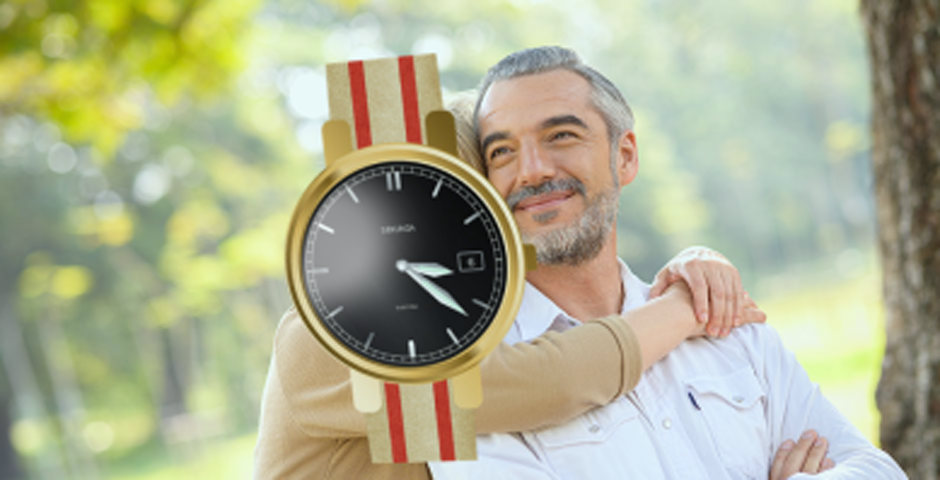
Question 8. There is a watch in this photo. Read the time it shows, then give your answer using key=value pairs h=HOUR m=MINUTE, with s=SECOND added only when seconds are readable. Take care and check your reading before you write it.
h=3 m=22
